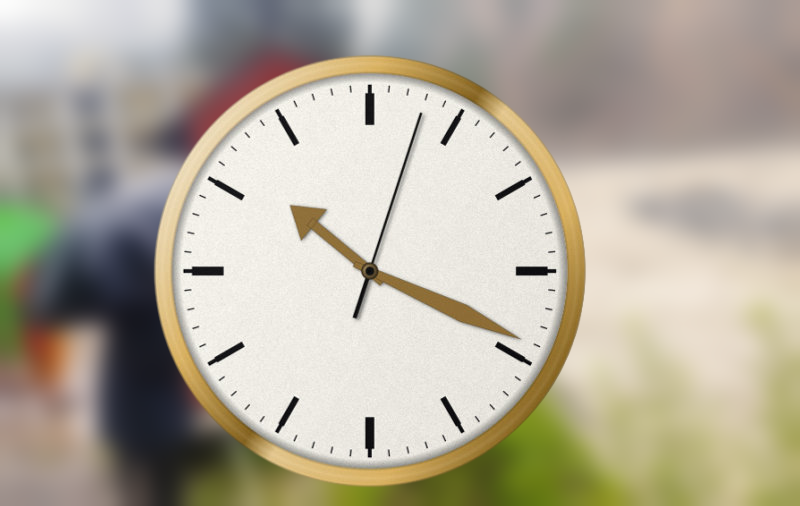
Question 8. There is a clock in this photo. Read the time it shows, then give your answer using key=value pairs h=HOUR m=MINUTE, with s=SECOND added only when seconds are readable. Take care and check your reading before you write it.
h=10 m=19 s=3
